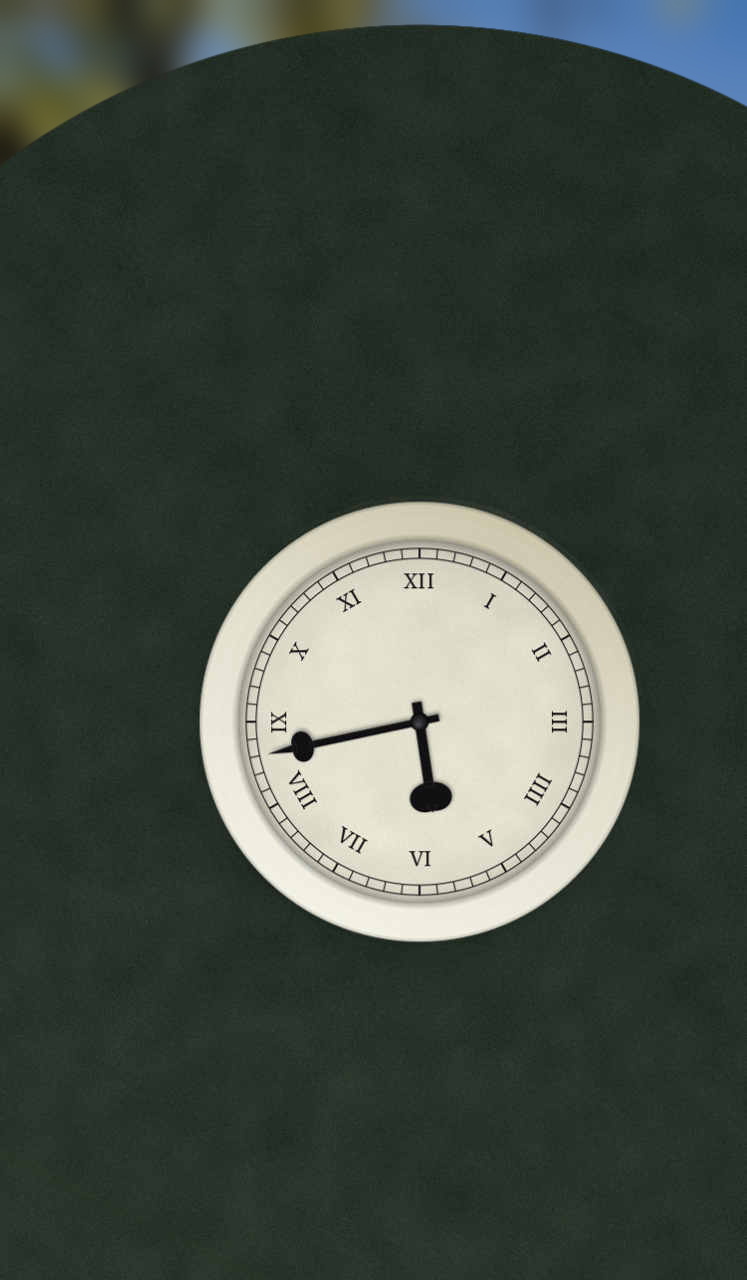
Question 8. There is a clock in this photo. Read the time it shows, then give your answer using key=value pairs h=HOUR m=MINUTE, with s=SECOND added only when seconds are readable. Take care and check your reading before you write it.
h=5 m=43
